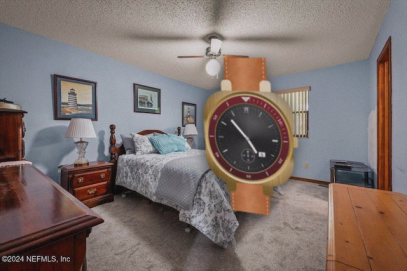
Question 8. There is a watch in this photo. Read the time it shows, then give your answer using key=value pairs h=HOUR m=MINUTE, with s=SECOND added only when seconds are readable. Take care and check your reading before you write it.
h=4 m=53
